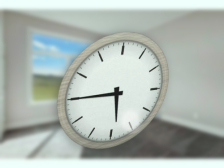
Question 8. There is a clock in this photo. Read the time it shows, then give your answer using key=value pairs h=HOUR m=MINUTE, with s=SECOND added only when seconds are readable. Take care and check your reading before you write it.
h=5 m=45
